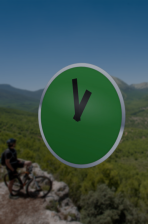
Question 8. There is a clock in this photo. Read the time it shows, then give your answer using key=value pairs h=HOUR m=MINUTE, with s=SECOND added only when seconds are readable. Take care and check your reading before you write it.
h=12 m=59
